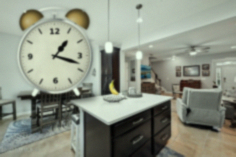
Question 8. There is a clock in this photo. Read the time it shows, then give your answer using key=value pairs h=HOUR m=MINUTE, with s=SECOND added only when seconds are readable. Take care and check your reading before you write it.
h=1 m=18
